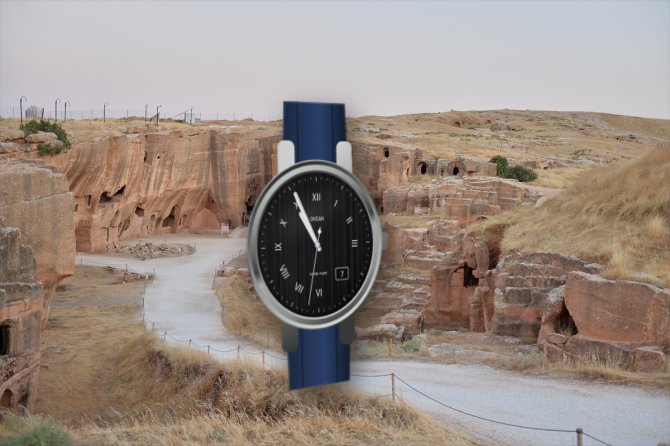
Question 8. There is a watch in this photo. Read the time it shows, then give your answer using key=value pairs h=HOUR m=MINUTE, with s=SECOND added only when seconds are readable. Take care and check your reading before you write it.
h=10 m=55 s=32
